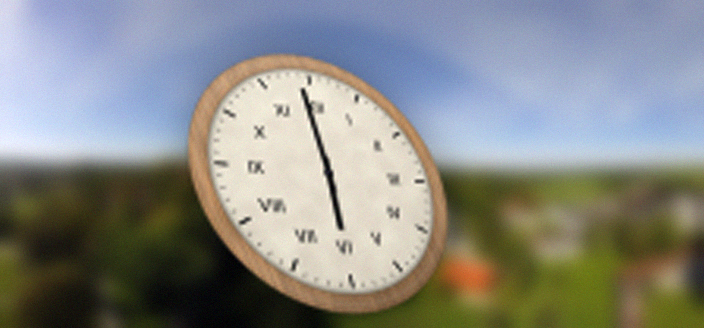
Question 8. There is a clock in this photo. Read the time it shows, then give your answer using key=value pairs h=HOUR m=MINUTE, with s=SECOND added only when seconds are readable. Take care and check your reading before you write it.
h=5 m=59
